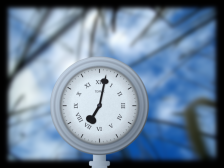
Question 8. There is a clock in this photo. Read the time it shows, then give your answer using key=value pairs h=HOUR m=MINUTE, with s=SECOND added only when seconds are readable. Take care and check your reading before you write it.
h=7 m=2
